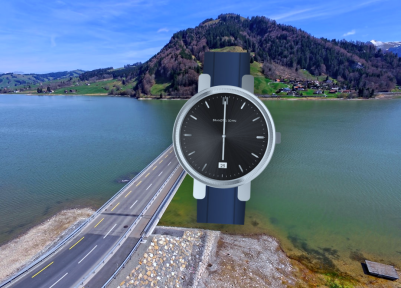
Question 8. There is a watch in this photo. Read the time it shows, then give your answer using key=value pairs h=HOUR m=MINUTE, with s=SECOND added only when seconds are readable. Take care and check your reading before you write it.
h=6 m=0
